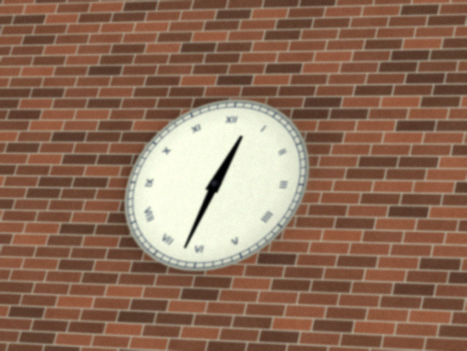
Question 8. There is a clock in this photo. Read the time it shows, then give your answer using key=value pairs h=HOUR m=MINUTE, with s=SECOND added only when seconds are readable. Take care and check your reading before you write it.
h=12 m=32
